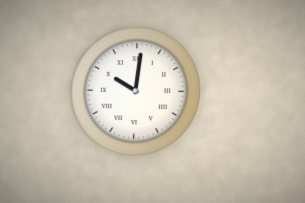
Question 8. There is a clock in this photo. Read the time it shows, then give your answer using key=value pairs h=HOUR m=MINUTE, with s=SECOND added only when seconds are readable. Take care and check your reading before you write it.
h=10 m=1
